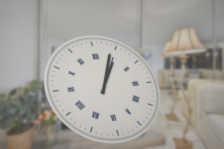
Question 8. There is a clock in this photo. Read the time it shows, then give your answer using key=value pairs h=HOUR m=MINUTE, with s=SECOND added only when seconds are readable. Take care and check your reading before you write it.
h=1 m=4
